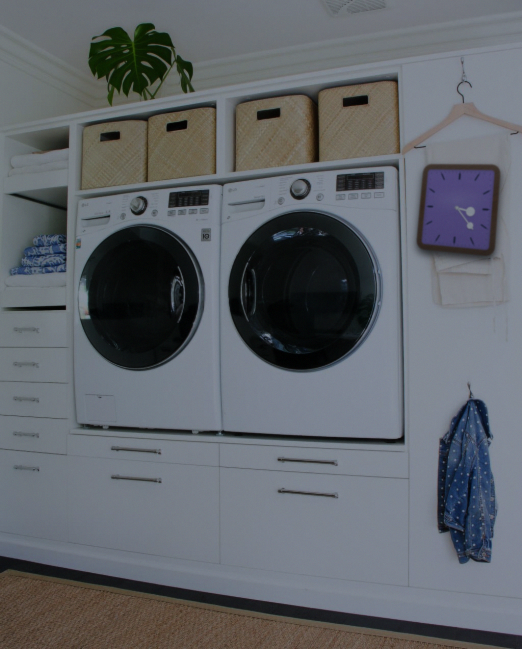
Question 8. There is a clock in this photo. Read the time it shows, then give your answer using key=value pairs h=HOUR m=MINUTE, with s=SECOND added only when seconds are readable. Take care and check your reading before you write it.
h=3 m=23
